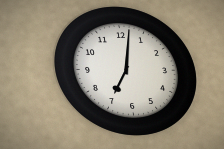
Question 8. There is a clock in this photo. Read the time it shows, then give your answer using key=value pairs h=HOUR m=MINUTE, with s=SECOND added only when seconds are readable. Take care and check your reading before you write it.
h=7 m=2
